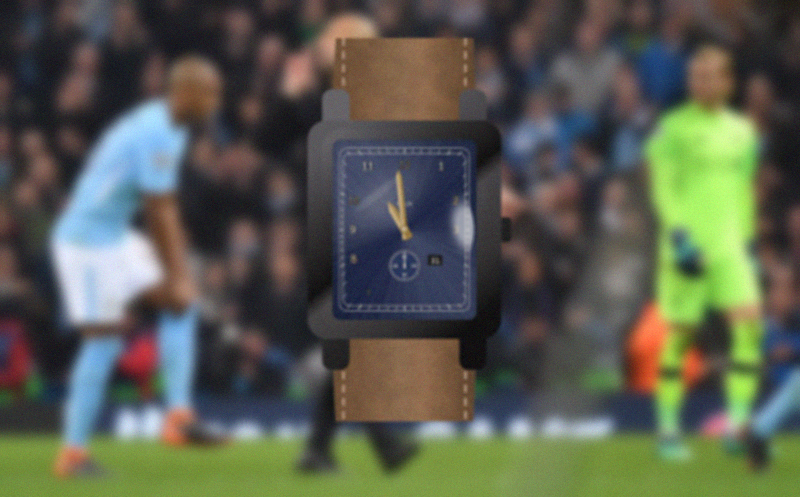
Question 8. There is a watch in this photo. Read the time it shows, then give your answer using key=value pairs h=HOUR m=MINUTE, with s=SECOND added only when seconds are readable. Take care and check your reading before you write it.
h=10 m=59
